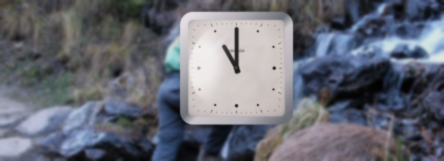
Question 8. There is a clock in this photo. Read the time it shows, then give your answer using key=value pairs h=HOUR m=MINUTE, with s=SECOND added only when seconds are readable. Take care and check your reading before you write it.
h=11 m=0
